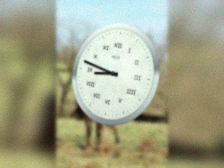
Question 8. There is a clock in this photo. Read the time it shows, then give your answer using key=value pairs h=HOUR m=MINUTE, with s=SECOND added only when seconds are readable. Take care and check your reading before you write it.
h=8 m=47
